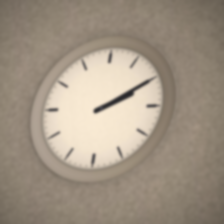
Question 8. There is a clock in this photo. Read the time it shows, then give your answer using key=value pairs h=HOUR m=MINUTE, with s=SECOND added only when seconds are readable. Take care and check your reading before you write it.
h=2 m=10
